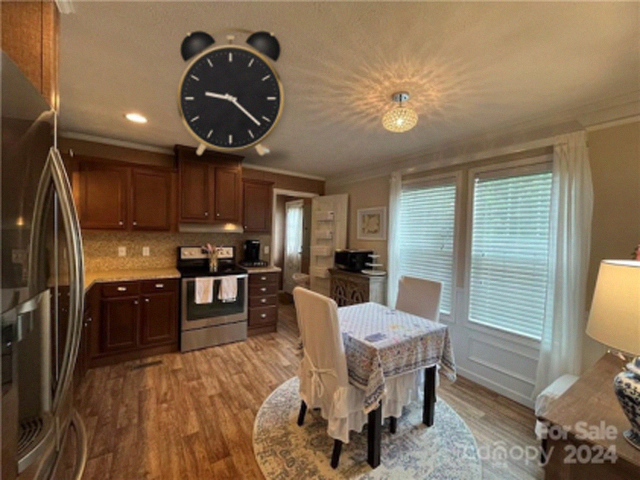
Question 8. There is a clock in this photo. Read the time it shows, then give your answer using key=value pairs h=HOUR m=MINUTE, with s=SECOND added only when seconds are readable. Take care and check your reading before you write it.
h=9 m=22
